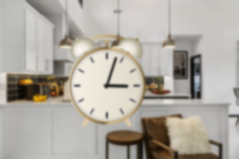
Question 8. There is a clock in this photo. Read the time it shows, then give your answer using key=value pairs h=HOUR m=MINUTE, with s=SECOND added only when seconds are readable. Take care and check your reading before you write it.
h=3 m=3
